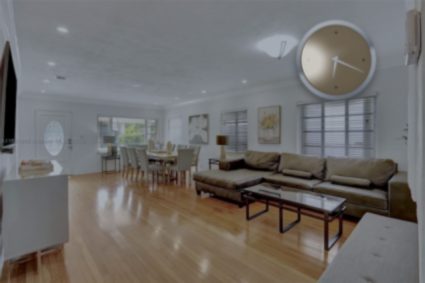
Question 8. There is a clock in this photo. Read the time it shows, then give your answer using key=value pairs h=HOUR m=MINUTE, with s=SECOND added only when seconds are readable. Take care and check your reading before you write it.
h=6 m=19
